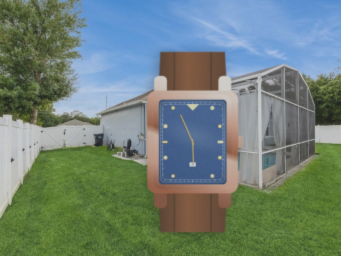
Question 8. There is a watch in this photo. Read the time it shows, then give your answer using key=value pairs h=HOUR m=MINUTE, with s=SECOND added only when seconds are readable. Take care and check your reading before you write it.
h=5 m=56
